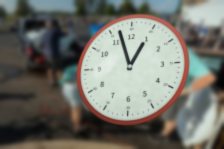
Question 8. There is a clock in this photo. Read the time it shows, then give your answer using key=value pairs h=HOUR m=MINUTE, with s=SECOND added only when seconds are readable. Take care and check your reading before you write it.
h=12 m=57
